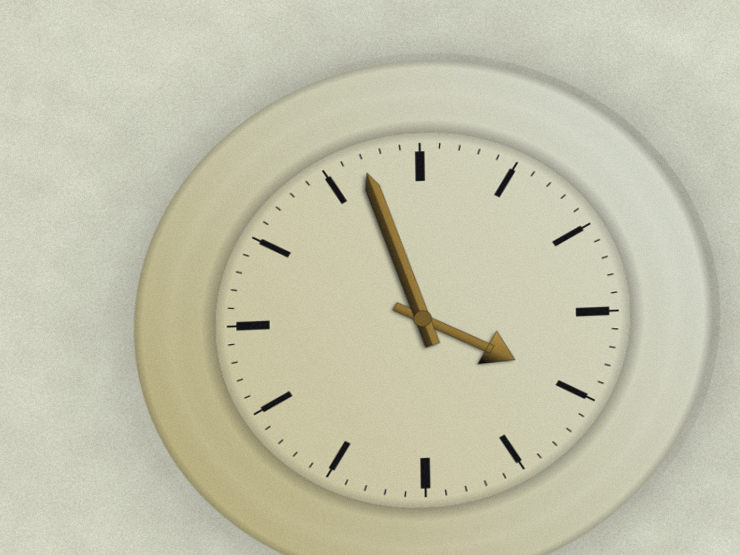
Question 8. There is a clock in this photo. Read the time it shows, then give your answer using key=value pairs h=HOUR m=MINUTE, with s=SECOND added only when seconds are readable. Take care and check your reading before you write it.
h=3 m=57
